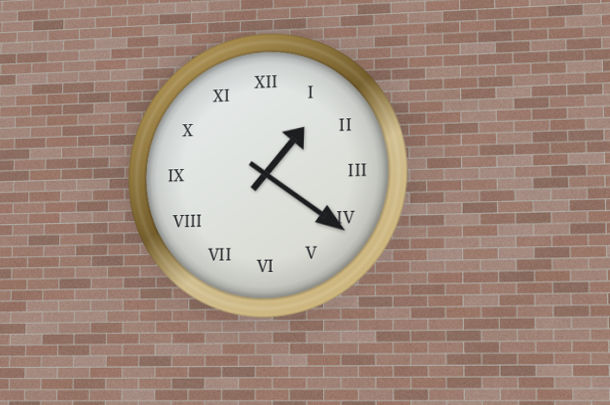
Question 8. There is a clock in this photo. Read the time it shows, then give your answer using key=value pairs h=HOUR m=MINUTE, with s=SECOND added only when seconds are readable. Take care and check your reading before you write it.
h=1 m=21
